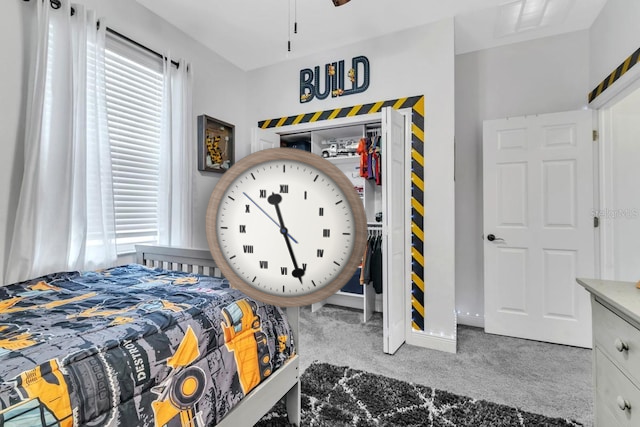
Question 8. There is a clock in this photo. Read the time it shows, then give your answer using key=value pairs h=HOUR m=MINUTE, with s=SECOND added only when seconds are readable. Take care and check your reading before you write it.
h=11 m=26 s=52
